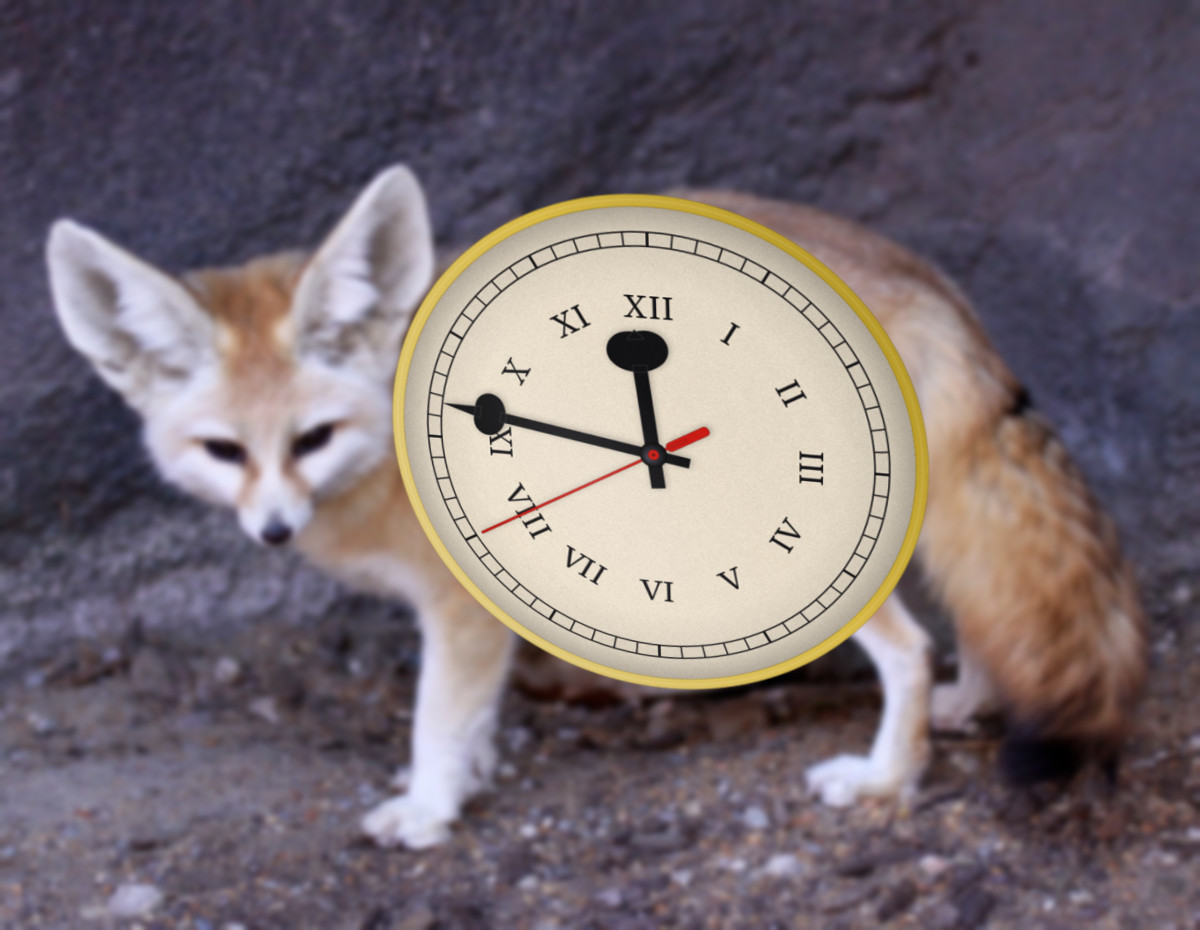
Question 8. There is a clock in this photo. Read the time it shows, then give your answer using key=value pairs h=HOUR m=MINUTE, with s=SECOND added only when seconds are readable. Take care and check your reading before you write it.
h=11 m=46 s=40
